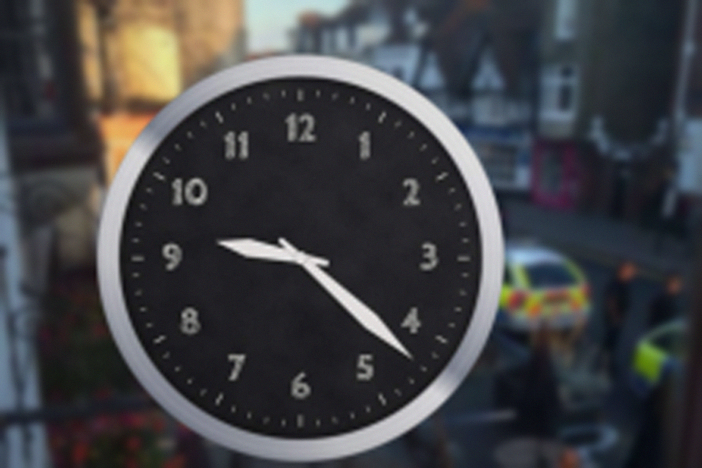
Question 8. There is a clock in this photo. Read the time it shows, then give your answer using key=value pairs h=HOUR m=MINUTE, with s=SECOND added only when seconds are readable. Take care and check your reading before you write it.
h=9 m=22
